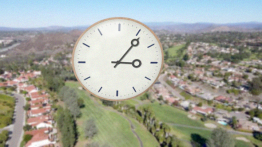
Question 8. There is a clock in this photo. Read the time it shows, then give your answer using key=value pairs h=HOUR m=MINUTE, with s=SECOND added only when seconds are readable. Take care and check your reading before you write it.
h=3 m=6
